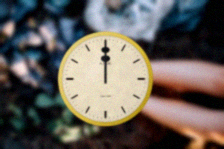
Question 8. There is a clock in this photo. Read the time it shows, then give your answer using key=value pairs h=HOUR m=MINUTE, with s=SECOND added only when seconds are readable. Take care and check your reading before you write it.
h=12 m=0
